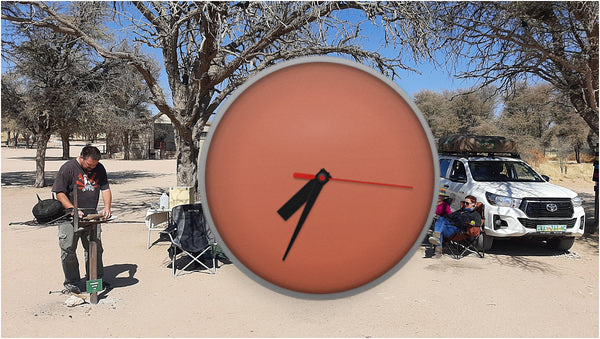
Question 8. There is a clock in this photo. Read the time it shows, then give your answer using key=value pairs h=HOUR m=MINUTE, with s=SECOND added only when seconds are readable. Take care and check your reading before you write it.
h=7 m=34 s=16
